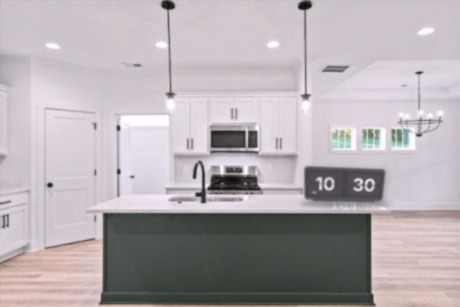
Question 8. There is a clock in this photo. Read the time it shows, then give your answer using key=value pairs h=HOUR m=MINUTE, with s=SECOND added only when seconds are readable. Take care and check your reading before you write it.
h=10 m=30
